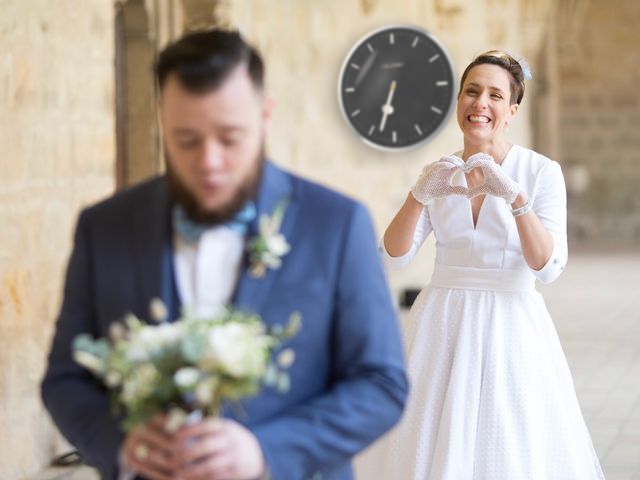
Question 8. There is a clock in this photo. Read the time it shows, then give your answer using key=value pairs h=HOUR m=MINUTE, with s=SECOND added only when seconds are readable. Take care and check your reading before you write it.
h=6 m=33
